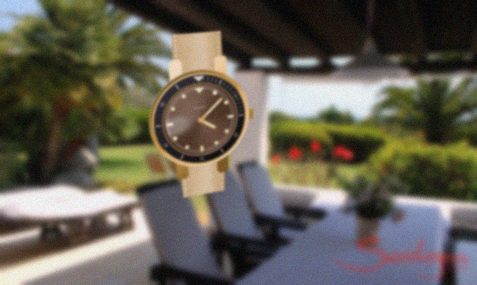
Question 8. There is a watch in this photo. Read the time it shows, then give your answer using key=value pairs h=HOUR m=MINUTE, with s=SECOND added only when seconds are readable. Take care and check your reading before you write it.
h=4 m=8
